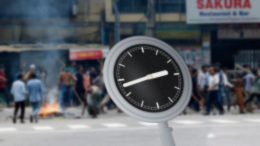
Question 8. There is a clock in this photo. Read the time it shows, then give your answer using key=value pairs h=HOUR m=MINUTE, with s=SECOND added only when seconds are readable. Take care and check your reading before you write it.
h=2 m=43
